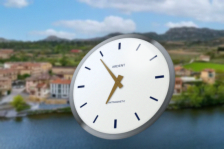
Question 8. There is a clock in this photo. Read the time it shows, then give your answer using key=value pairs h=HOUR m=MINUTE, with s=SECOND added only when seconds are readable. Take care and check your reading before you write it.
h=6 m=54
